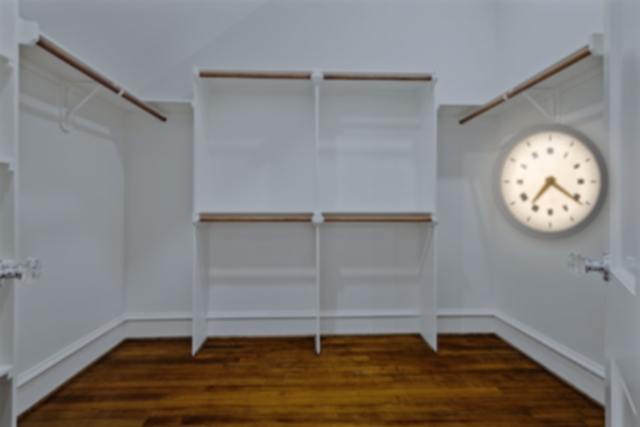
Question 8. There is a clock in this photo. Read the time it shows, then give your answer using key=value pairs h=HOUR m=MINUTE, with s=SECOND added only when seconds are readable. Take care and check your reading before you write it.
h=7 m=21
